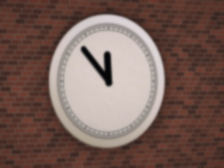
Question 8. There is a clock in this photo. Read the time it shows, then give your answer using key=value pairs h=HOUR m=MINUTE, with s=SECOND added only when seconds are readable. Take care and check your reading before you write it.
h=11 m=53
